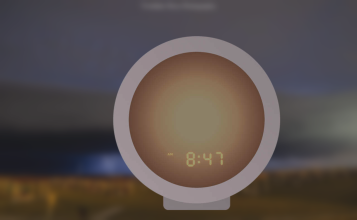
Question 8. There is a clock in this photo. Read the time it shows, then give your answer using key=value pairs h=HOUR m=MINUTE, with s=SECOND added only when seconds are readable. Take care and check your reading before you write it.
h=8 m=47
